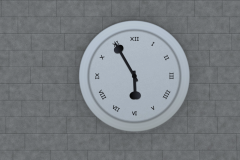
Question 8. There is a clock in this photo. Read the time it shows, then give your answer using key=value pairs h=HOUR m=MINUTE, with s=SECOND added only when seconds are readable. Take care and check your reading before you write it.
h=5 m=55
